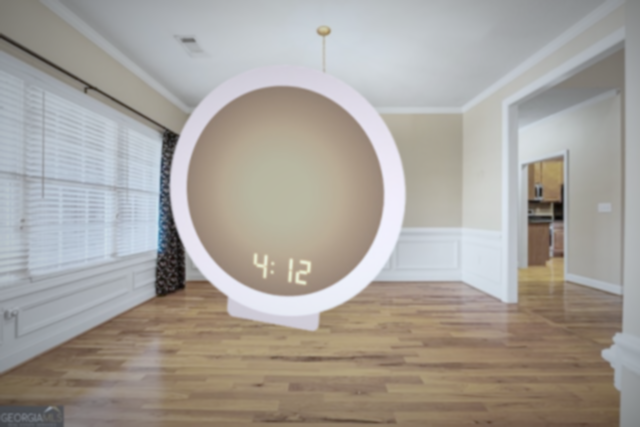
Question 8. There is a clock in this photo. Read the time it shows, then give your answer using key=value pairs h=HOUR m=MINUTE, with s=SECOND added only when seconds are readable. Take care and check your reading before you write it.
h=4 m=12
